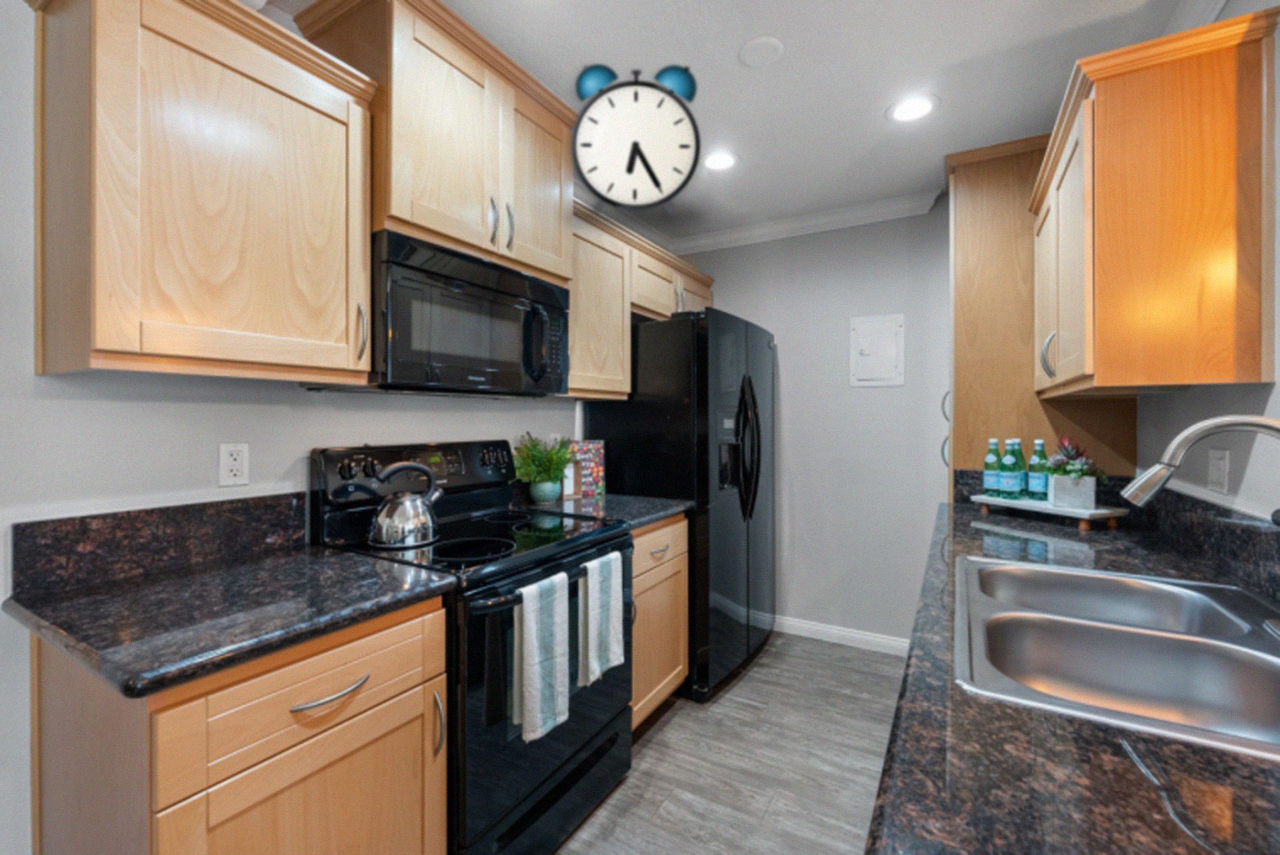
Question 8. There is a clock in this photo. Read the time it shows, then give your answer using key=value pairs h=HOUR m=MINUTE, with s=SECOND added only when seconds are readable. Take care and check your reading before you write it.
h=6 m=25
